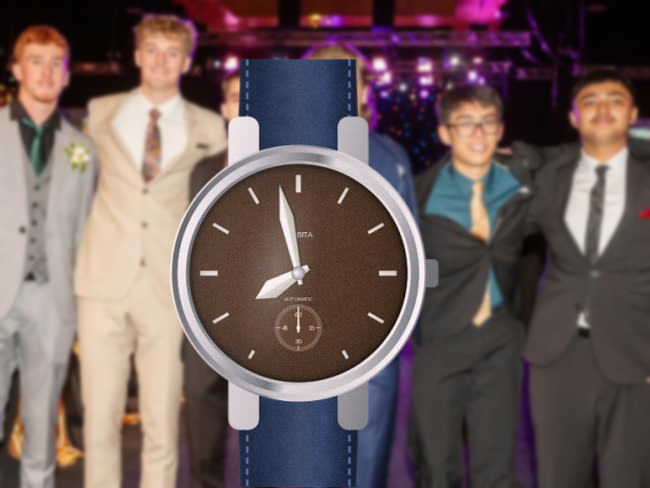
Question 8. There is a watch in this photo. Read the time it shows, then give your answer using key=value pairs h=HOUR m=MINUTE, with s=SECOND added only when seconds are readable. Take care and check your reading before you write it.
h=7 m=58
